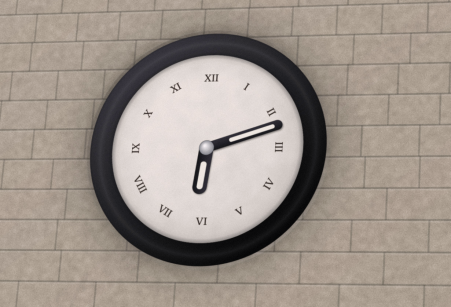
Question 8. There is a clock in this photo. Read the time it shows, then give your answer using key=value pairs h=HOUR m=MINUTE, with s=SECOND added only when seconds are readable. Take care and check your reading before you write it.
h=6 m=12
